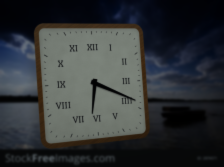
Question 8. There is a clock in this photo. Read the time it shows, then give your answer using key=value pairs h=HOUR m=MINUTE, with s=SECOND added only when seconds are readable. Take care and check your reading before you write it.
h=6 m=19
